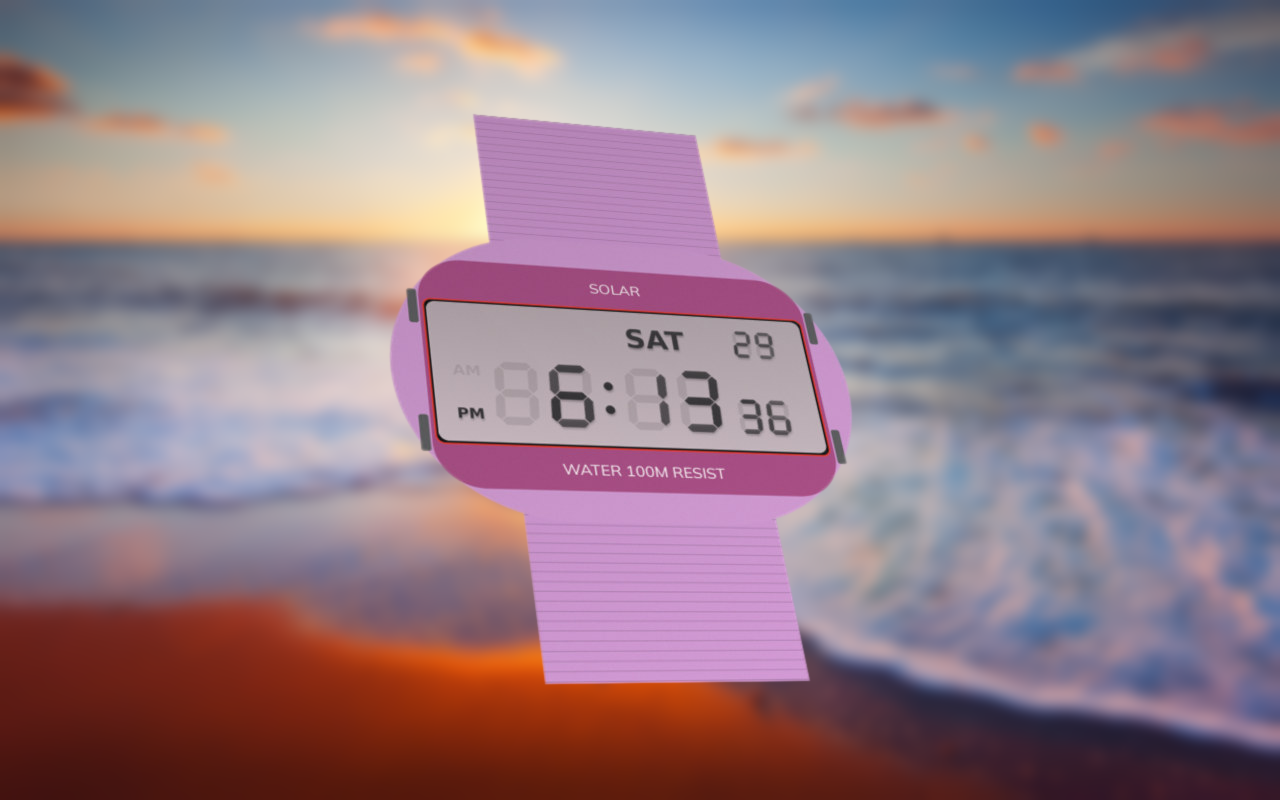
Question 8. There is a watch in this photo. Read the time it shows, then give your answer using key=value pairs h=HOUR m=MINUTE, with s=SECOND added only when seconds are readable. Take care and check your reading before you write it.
h=6 m=13 s=36
